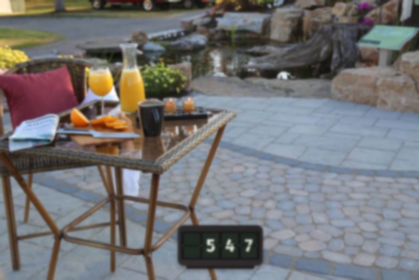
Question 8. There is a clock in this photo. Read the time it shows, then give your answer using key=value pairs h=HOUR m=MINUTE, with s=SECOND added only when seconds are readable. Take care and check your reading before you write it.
h=5 m=47
